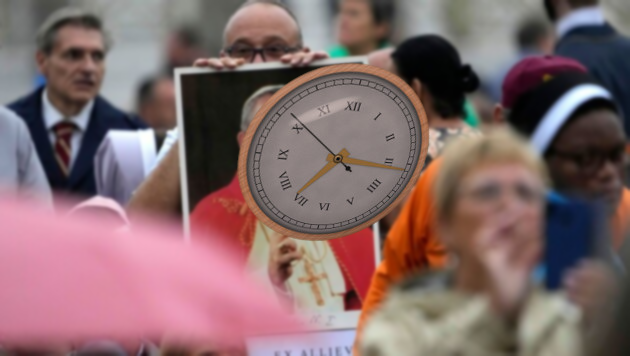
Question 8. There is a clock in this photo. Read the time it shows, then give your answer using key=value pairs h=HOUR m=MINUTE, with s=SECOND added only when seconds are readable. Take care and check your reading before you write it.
h=7 m=15 s=51
